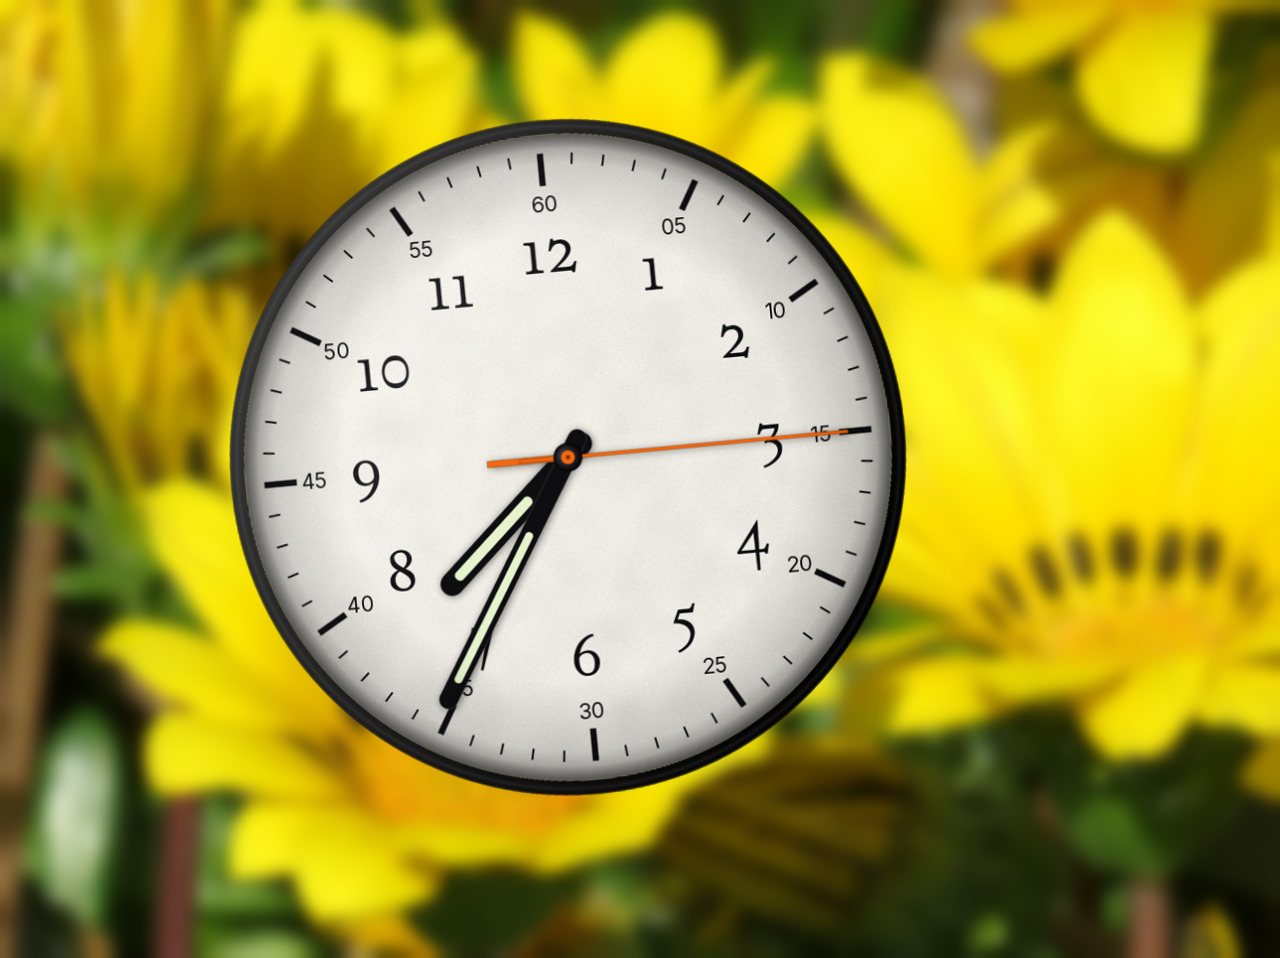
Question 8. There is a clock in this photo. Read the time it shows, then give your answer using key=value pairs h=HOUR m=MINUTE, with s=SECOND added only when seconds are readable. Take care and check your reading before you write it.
h=7 m=35 s=15
